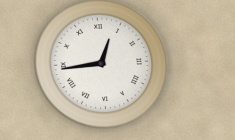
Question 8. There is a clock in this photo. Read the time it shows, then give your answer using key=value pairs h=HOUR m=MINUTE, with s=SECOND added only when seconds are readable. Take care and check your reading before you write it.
h=12 m=44
